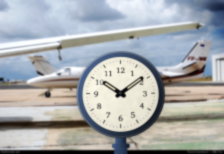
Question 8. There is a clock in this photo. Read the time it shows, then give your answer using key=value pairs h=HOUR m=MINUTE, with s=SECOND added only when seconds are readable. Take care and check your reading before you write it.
h=10 m=9
